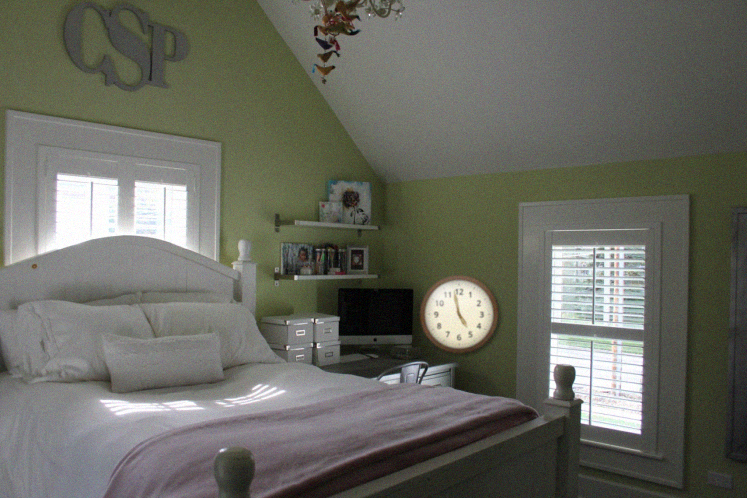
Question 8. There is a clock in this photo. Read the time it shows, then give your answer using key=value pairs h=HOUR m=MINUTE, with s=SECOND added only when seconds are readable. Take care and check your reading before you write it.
h=4 m=58
